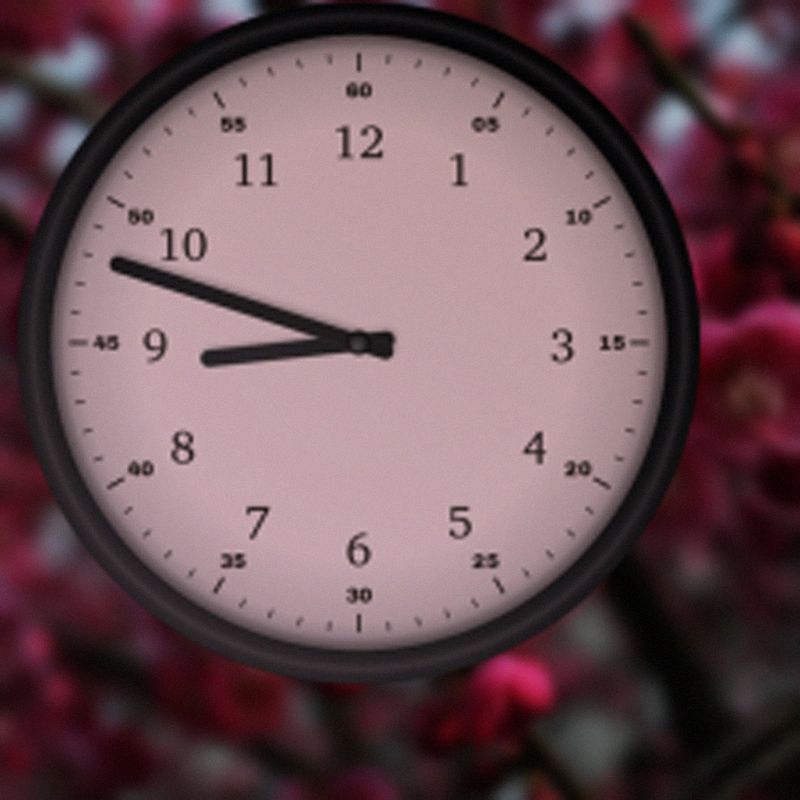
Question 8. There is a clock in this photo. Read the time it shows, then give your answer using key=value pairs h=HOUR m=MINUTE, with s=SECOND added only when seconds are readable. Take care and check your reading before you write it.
h=8 m=48
